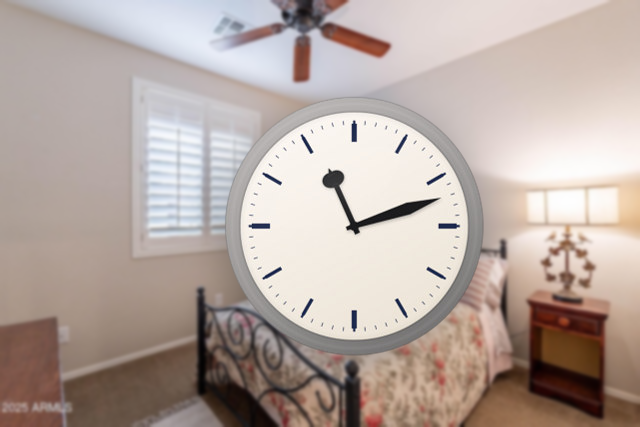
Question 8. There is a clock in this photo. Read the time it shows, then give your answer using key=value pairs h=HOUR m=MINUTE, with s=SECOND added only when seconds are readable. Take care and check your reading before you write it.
h=11 m=12
